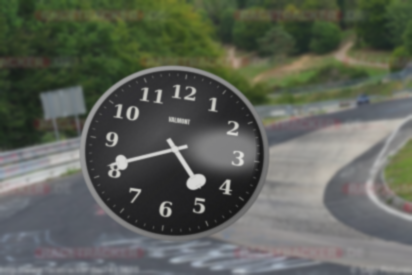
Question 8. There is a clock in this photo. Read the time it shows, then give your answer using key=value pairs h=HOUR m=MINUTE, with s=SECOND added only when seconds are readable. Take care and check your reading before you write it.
h=4 m=41
